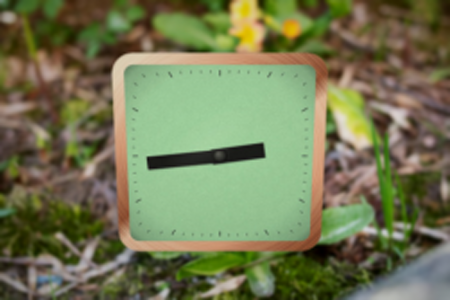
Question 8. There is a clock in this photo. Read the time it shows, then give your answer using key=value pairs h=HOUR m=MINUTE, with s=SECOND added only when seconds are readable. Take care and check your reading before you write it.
h=2 m=44
